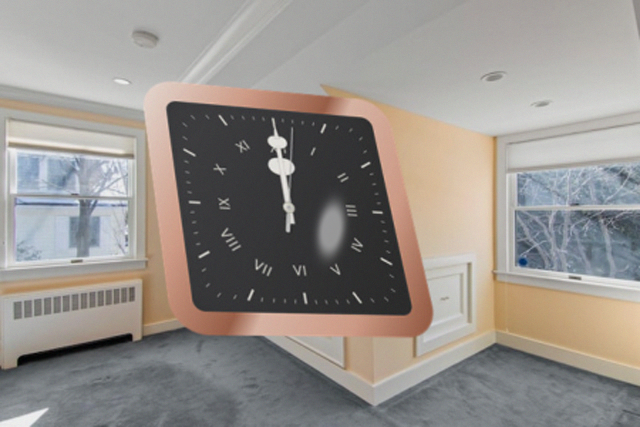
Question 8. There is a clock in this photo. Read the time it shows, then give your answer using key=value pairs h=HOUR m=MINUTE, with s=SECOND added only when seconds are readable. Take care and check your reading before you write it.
h=12 m=0 s=2
